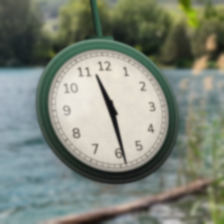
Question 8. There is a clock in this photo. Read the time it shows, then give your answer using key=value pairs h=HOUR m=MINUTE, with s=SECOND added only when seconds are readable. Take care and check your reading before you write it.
h=11 m=29
